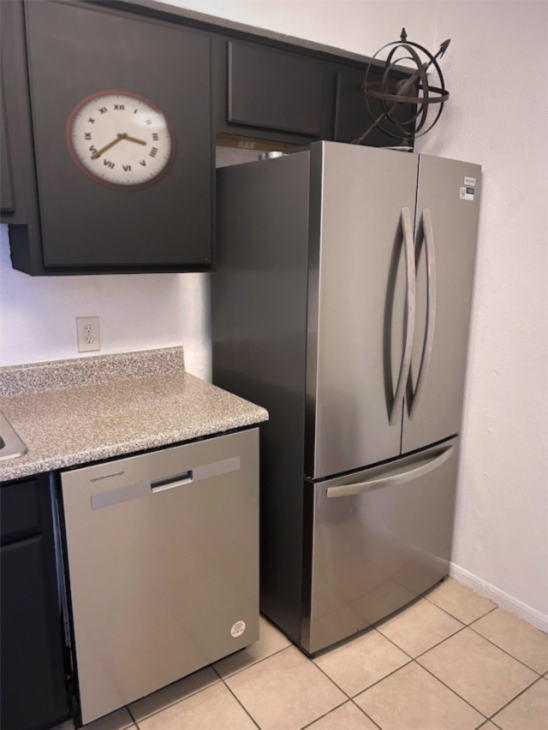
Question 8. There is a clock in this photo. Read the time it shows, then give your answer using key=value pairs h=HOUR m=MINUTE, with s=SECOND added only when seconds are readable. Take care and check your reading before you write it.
h=3 m=39
